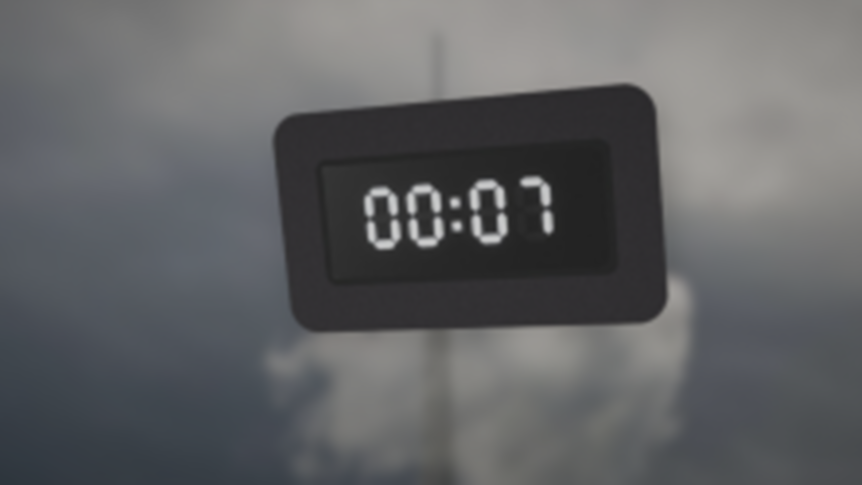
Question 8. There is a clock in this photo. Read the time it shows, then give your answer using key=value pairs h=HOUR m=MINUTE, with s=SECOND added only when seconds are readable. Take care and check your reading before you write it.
h=0 m=7
